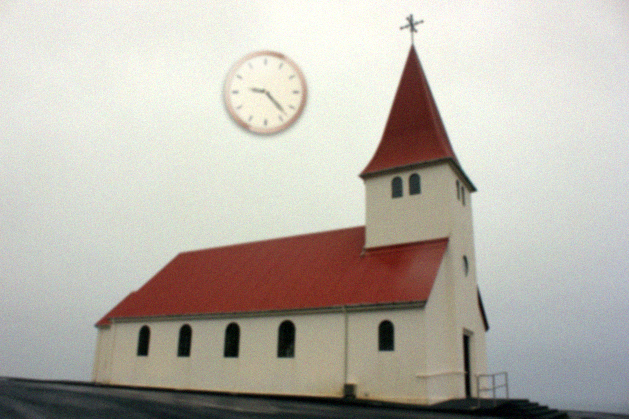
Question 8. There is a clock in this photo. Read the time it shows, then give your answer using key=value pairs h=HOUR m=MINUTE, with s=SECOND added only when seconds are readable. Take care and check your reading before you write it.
h=9 m=23
